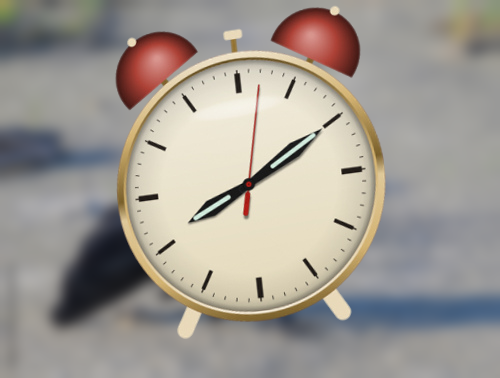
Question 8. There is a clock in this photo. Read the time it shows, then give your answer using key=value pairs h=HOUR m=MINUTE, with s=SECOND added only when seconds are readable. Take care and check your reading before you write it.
h=8 m=10 s=2
